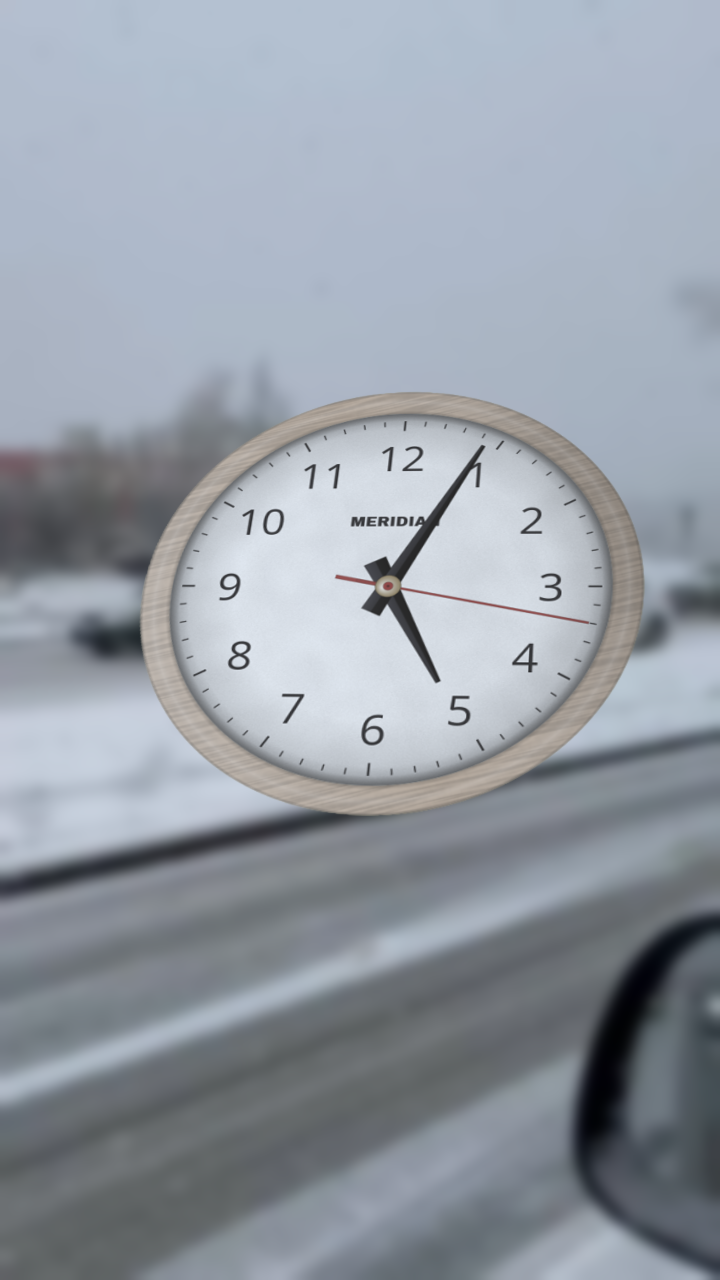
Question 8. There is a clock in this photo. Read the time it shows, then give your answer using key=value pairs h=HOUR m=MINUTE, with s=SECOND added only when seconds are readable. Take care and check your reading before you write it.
h=5 m=4 s=17
